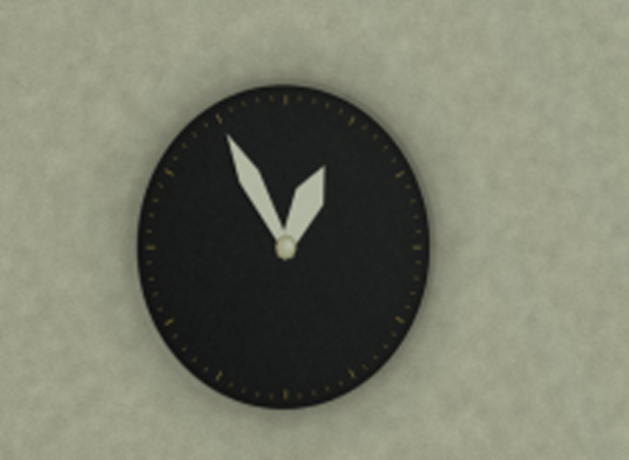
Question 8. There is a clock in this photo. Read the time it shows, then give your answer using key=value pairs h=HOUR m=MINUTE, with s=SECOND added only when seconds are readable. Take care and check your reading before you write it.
h=12 m=55
